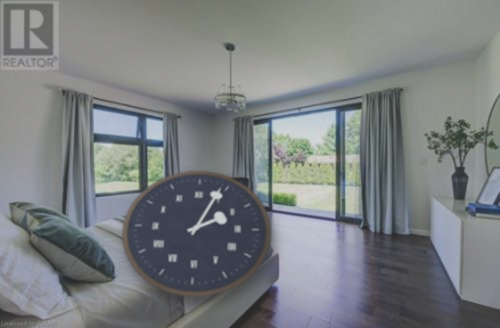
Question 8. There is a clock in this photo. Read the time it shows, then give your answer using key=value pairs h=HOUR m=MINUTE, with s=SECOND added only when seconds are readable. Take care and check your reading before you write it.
h=2 m=4
